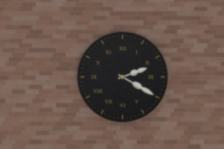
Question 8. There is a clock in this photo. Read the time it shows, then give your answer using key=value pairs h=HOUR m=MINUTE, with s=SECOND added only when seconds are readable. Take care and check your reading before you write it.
h=2 m=20
